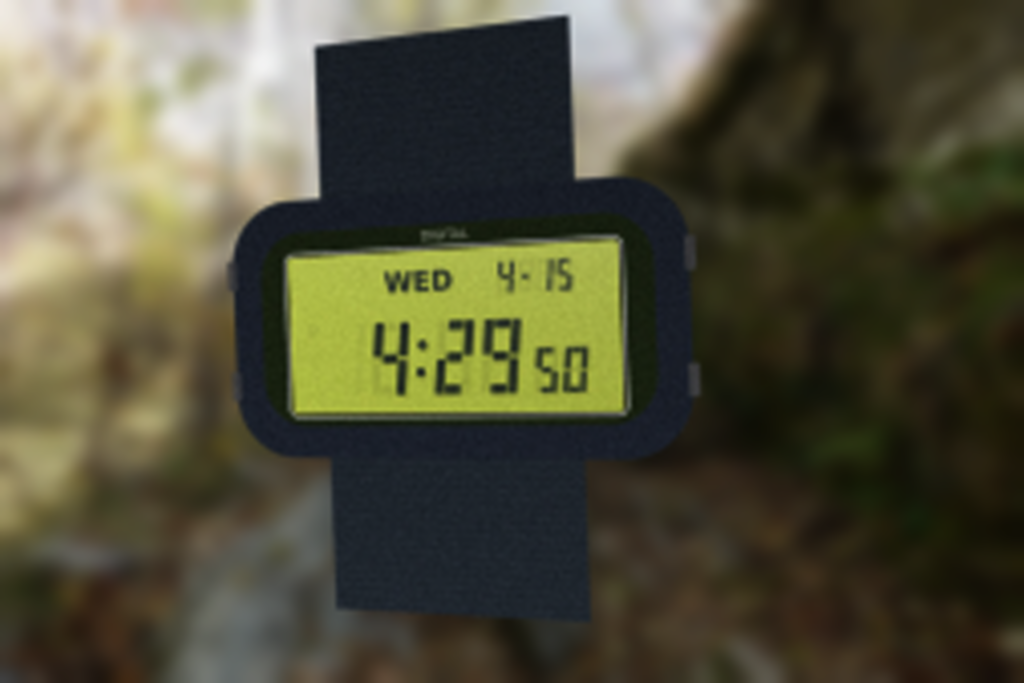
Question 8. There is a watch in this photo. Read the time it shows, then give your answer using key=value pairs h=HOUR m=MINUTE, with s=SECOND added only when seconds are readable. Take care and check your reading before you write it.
h=4 m=29 s=50
